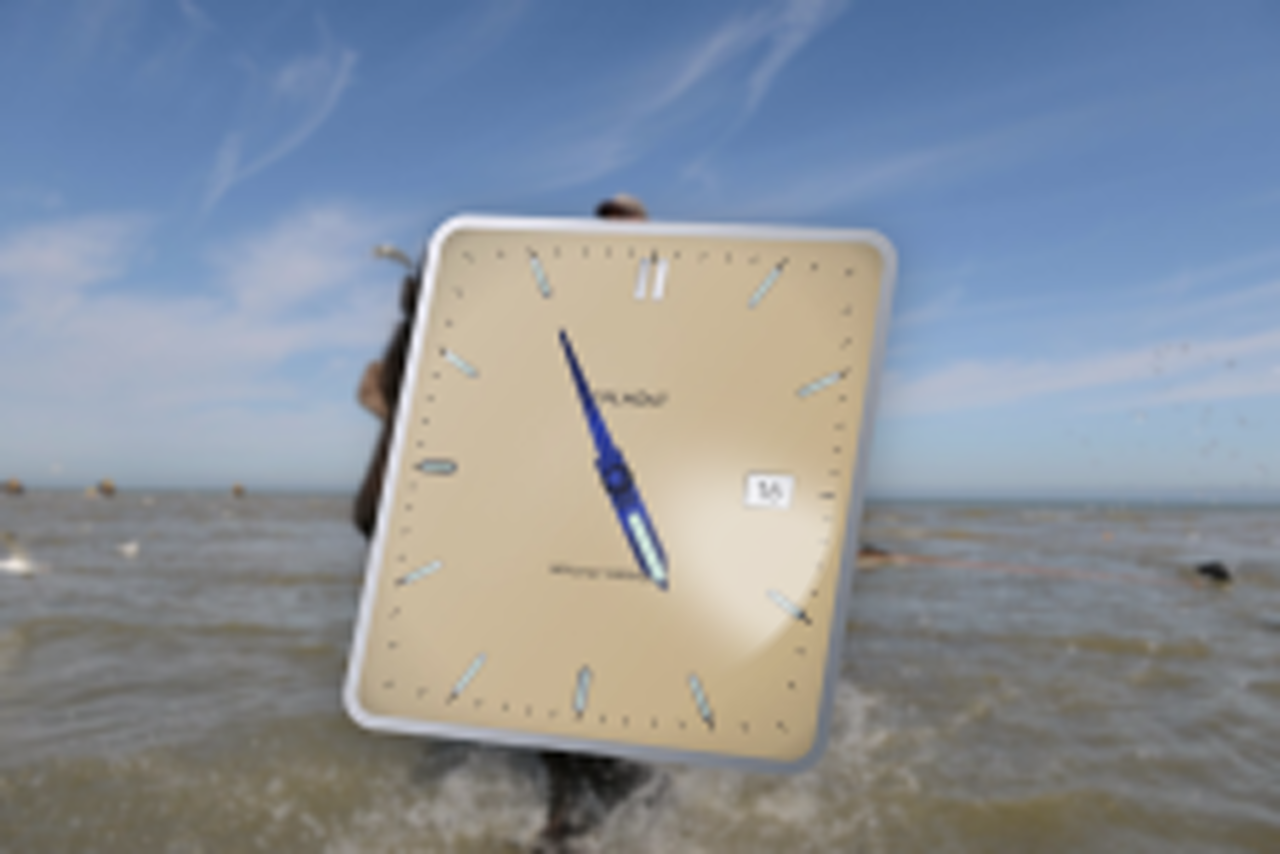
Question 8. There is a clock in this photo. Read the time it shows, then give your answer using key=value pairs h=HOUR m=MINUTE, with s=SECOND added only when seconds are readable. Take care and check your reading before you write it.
h=4 m=55
